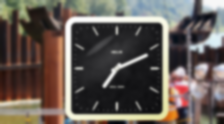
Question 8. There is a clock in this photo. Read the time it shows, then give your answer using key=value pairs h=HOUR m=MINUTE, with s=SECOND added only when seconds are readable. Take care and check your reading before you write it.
h=7 m=11
